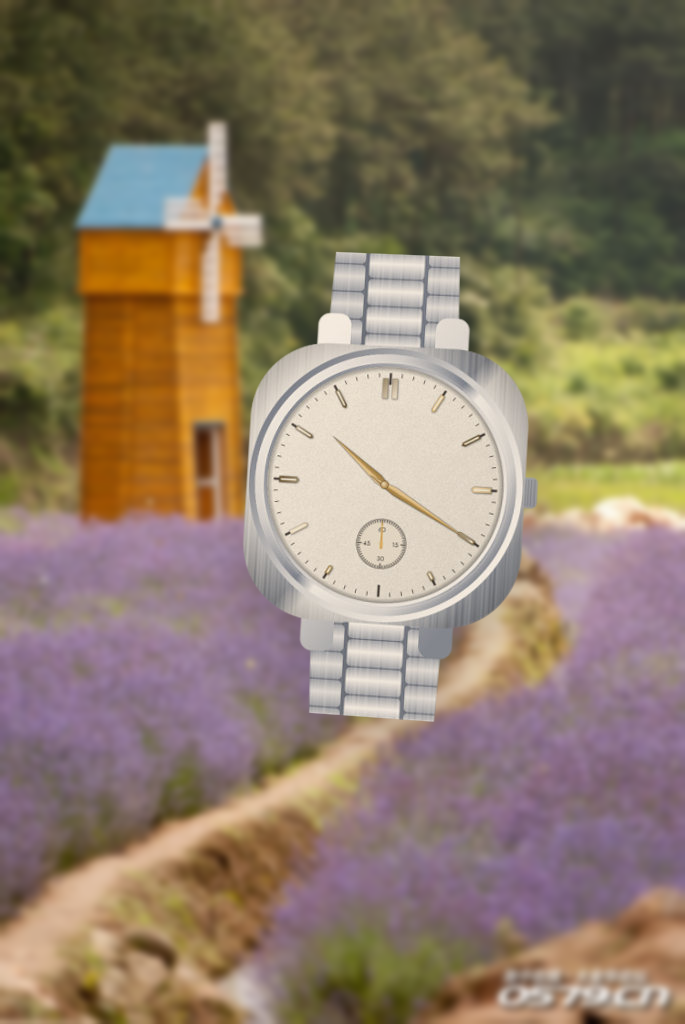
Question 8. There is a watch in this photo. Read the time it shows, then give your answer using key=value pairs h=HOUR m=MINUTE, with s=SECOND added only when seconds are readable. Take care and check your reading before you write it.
h=10 m=20
